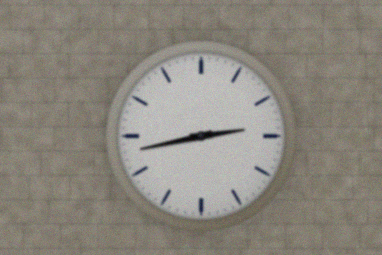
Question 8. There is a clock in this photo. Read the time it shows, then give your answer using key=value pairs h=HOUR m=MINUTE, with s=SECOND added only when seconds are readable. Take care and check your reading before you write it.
h=2 m=43
